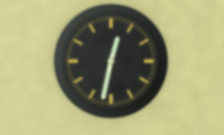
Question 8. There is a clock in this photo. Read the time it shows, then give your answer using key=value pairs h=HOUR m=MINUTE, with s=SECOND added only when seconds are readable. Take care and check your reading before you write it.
h=12 m=32
